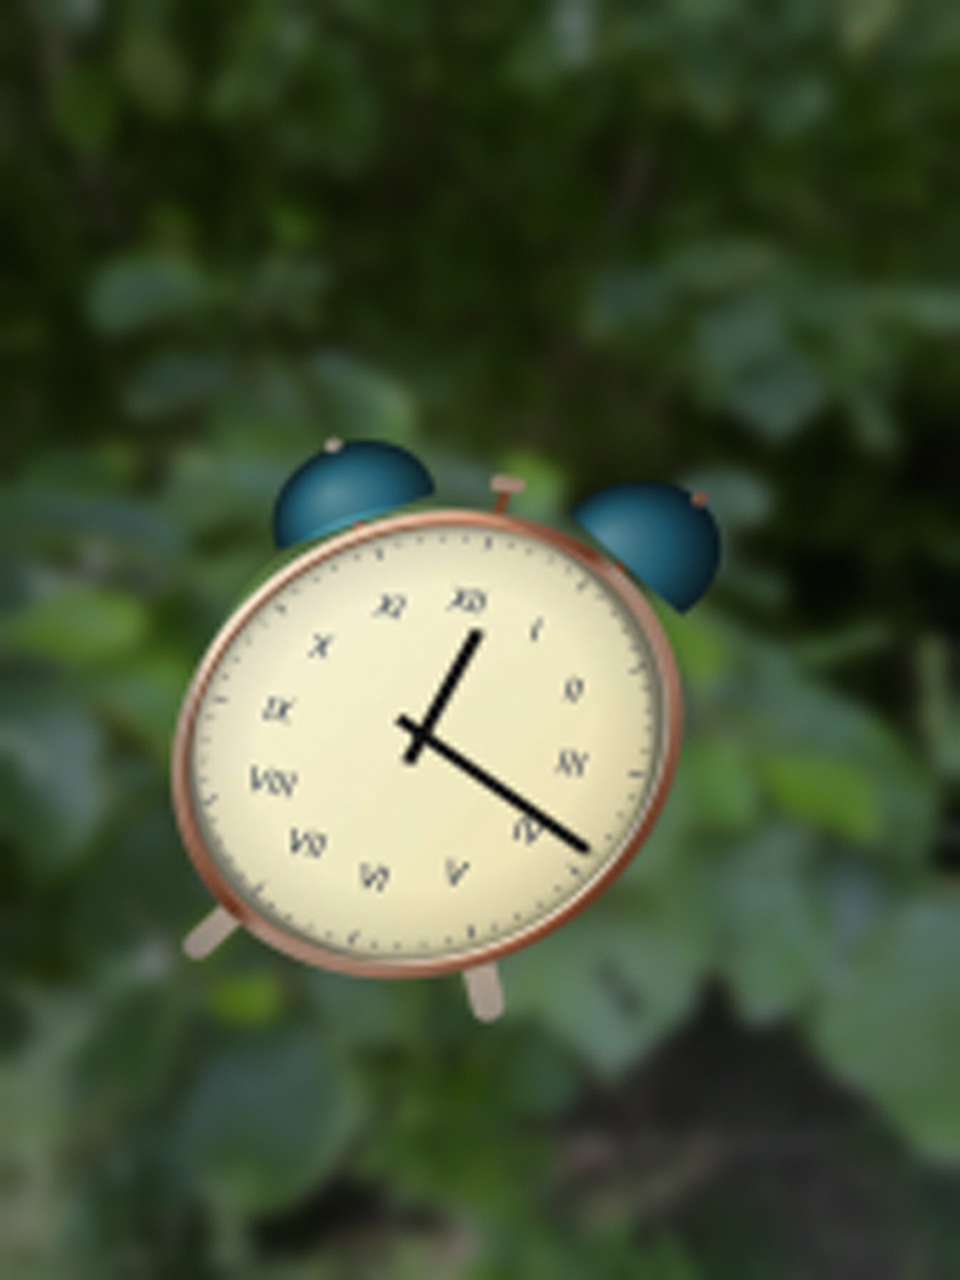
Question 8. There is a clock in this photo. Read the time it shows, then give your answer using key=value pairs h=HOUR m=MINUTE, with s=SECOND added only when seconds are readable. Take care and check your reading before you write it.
h=12 m=19
